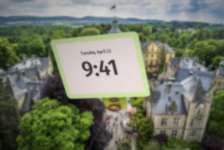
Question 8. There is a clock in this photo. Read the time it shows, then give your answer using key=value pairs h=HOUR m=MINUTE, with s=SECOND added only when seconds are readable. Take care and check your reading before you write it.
h=9 m=41
